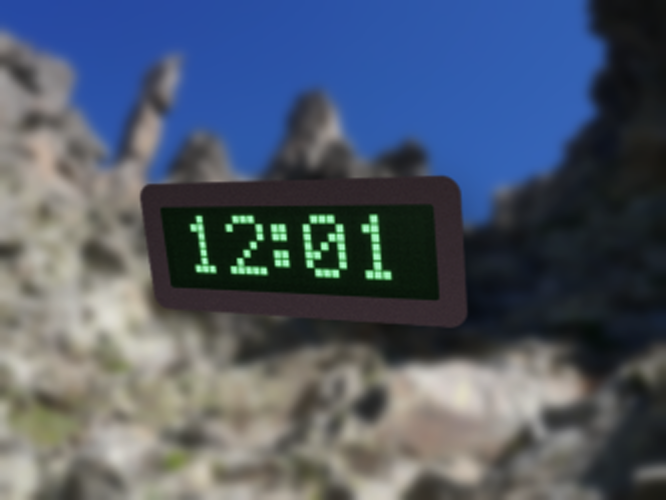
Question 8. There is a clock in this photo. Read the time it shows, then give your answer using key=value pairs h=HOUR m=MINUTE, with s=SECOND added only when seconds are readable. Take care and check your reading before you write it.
h=12 m=1
